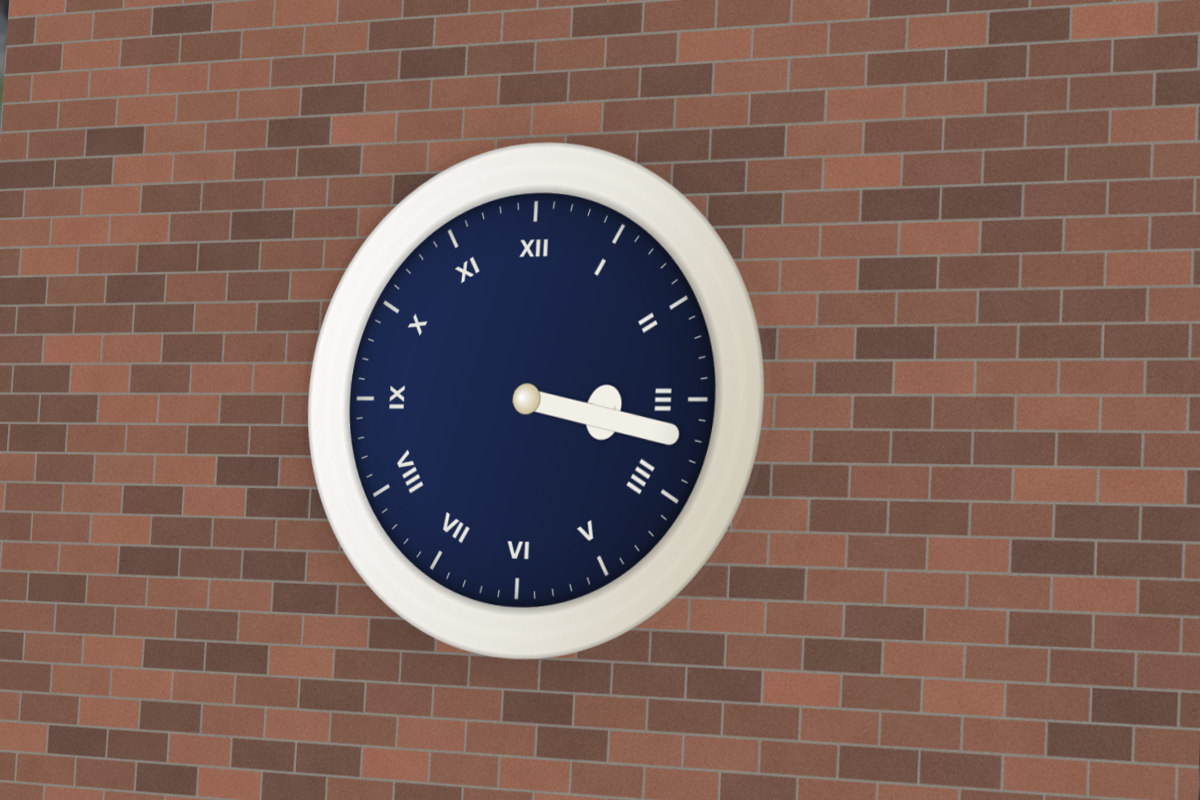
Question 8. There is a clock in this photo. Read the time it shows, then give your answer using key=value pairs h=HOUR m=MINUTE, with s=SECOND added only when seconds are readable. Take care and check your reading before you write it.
h=3 m=17
